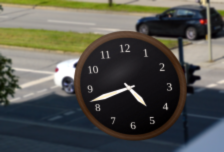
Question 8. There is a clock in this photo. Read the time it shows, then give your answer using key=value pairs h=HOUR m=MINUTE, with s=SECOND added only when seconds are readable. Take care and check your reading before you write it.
h=4 m=42
